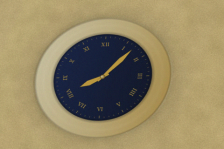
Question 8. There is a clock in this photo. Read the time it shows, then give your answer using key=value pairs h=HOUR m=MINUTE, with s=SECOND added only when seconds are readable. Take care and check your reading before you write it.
h=8 m=7
